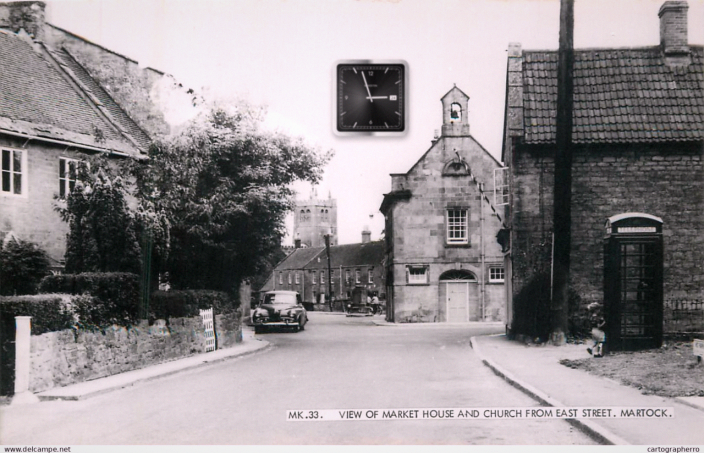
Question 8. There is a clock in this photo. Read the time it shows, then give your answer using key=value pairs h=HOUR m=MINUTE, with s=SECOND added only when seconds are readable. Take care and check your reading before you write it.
h=2 m=57
